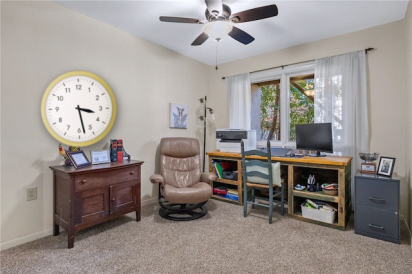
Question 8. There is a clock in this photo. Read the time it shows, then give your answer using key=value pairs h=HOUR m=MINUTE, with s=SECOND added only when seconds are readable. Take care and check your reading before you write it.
h=3 m=28
